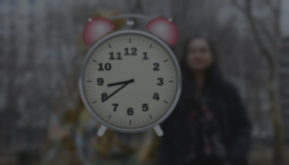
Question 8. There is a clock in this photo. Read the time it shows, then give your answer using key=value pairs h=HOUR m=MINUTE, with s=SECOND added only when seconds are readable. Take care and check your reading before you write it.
h=8 m=39
